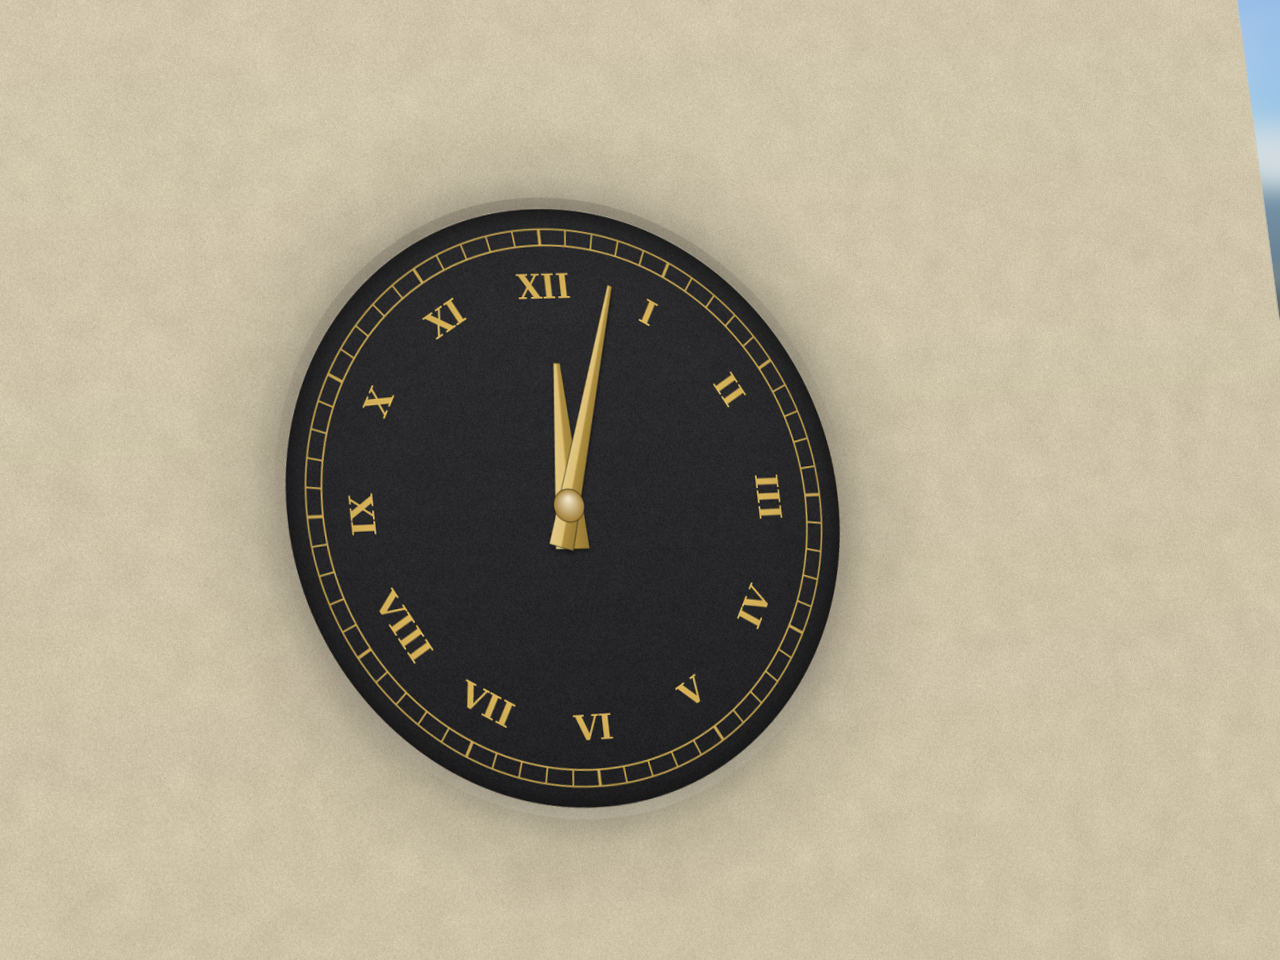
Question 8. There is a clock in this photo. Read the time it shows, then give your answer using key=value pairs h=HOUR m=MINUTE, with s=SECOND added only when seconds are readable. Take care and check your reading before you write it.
h=12 m=3
